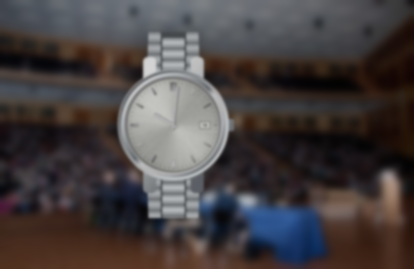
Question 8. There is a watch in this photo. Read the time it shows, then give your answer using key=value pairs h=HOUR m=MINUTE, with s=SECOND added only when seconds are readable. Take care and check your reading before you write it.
h=10 m=1
